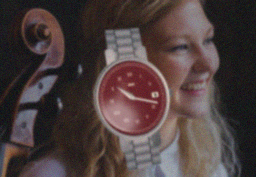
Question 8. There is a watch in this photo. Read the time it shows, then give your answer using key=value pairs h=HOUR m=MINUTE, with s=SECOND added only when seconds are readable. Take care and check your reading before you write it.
h=10 m=18
